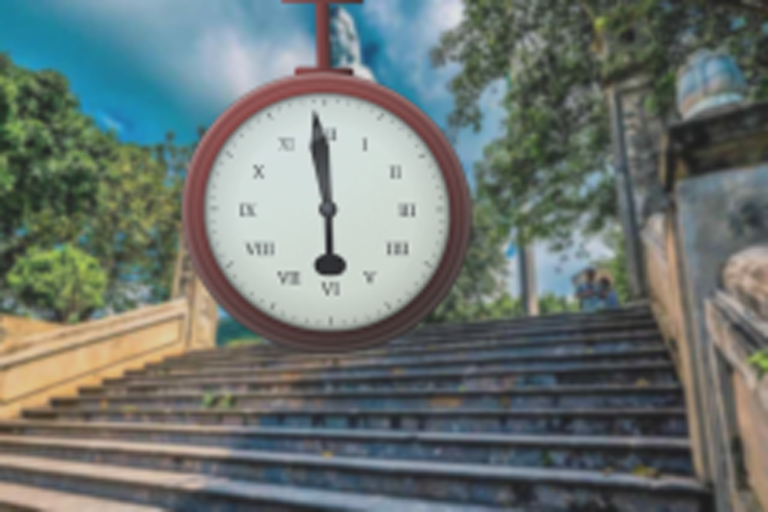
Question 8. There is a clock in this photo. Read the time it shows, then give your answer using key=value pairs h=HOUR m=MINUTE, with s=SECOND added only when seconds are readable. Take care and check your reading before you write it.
h=5 m=59
